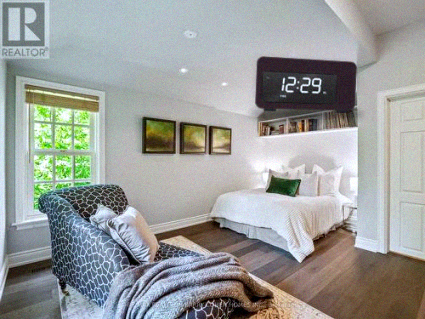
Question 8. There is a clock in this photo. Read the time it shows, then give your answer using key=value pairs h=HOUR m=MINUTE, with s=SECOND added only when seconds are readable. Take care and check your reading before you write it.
h=12 m=29
